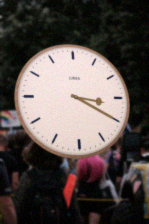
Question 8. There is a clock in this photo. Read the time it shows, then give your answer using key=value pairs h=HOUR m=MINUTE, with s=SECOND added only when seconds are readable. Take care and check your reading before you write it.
h=3 m=20
